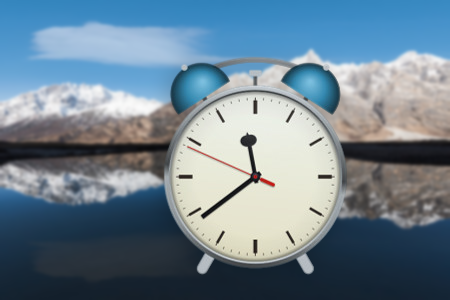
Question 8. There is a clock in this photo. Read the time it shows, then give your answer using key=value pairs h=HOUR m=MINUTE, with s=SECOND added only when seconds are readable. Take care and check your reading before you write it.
h=11 m=38 s=49
